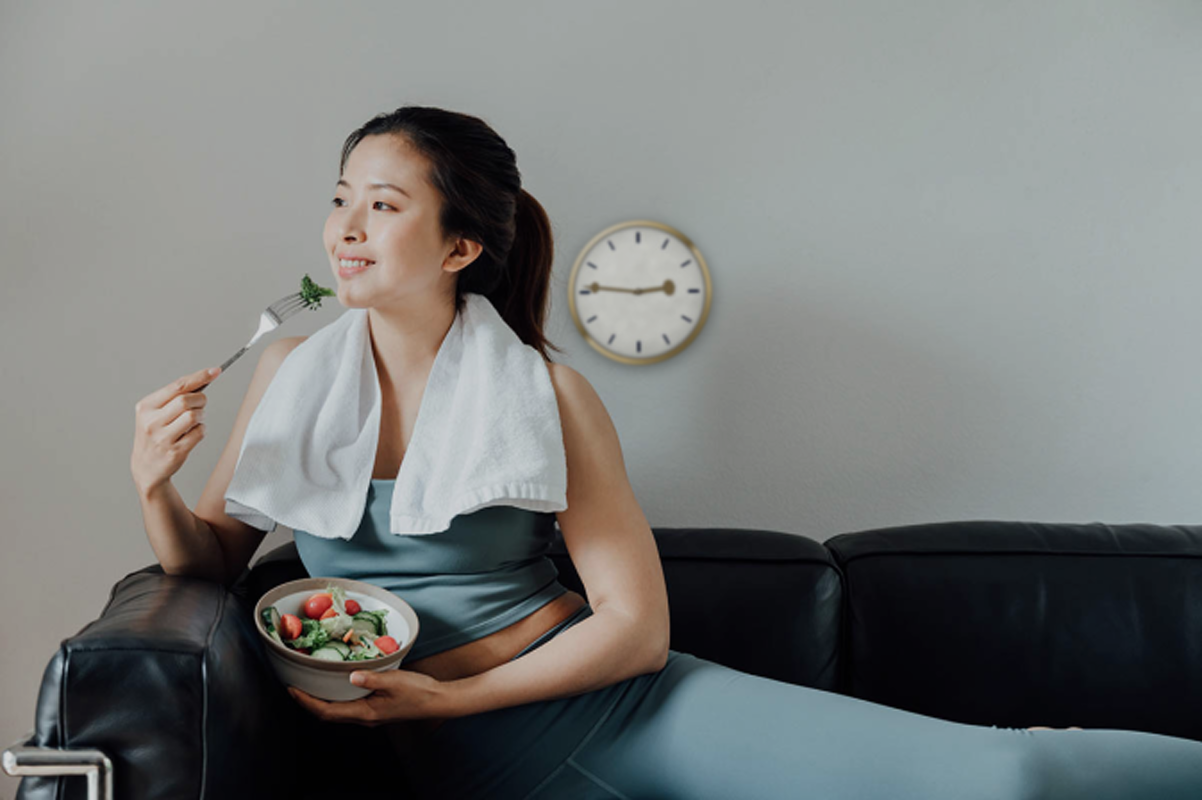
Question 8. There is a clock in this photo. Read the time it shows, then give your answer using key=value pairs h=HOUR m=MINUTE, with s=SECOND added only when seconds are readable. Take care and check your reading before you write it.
h=2 m=46
